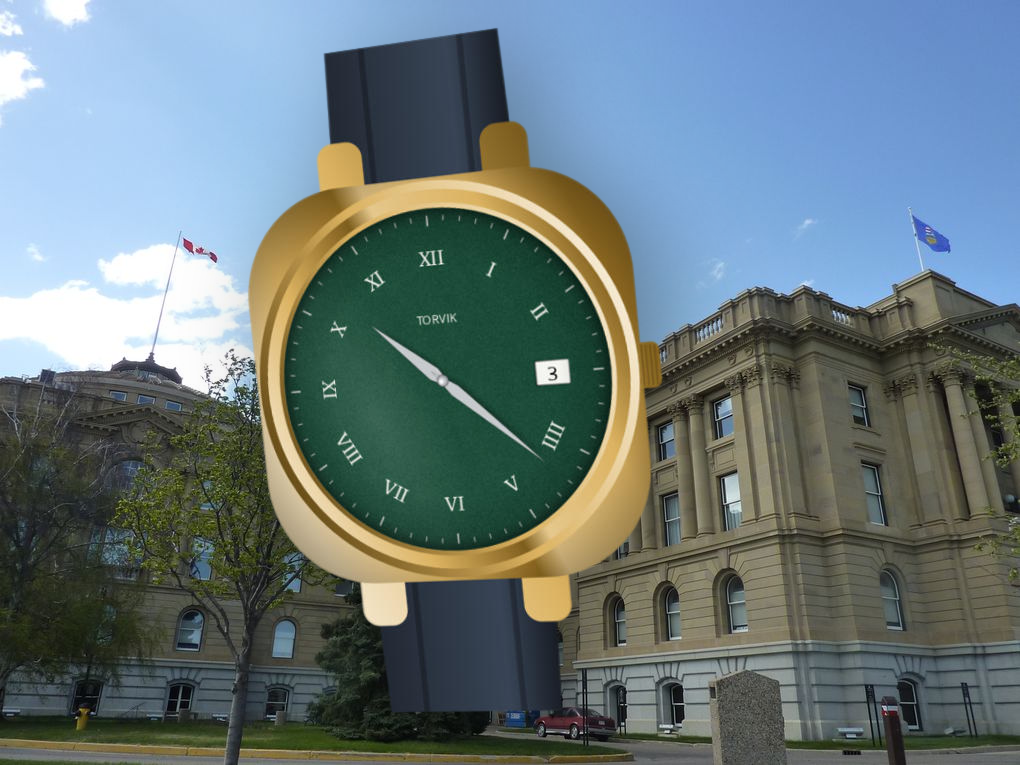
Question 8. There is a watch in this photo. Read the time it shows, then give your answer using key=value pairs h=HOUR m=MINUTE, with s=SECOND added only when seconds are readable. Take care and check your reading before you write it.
h=10 m=22
